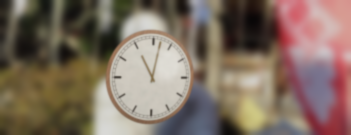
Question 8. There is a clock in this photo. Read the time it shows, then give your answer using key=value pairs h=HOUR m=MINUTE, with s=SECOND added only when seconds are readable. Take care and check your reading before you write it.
h=11 m=2
